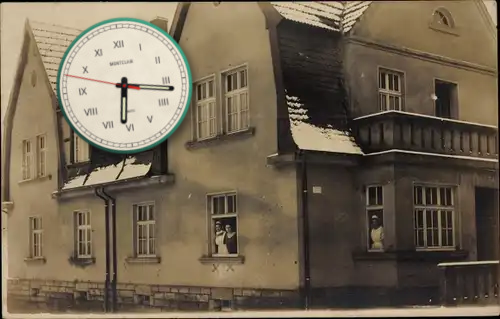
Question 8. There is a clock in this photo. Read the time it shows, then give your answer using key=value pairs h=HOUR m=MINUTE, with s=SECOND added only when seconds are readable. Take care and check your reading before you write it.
h=6 m=16 s=48
